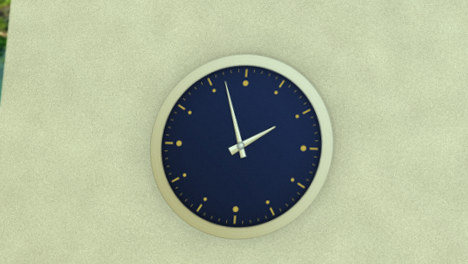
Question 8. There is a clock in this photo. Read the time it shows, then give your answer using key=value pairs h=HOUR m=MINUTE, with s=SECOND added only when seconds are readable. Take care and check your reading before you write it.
h=1 m=57
